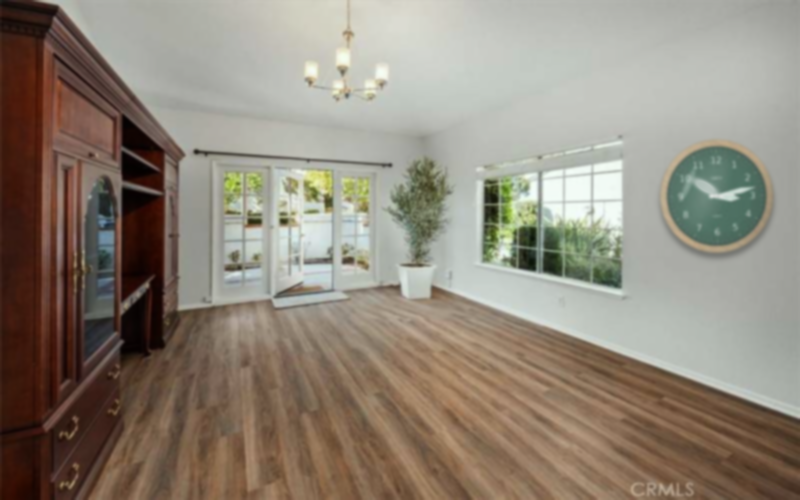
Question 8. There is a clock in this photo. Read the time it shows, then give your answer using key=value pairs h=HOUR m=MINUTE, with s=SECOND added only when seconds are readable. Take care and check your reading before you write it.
h=3 m=13
